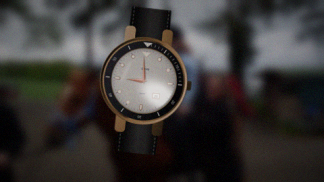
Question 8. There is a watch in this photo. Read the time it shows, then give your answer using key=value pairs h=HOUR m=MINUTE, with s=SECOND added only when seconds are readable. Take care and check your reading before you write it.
h=8 m=59
